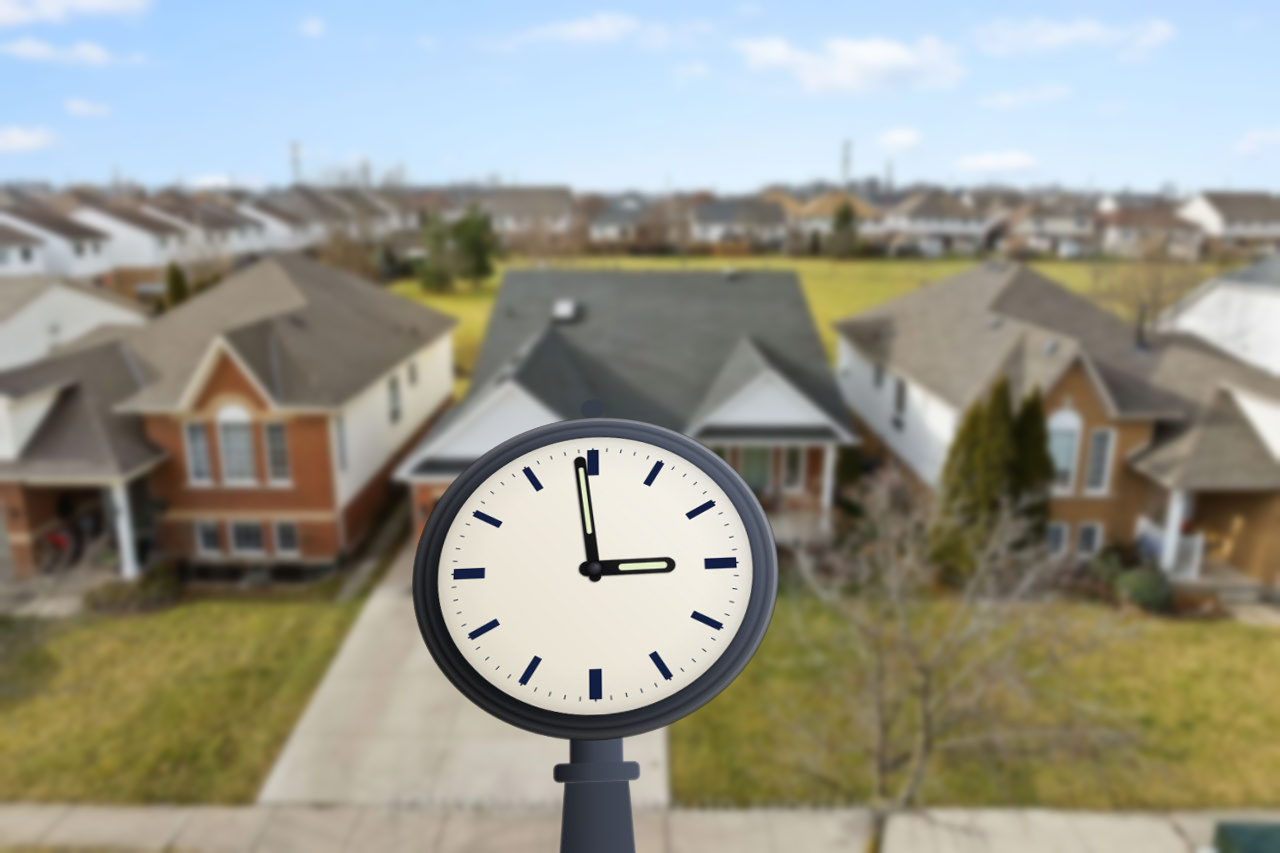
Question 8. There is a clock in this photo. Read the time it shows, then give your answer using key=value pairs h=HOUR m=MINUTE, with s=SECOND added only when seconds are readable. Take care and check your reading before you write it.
h=2 m=59
